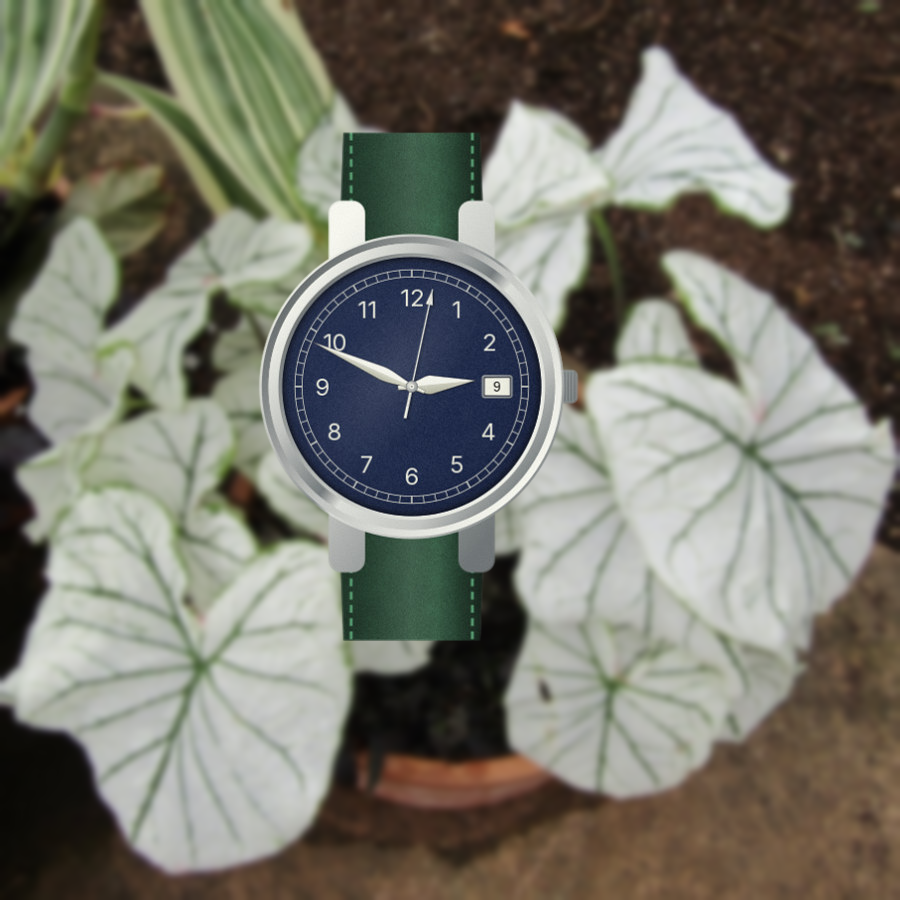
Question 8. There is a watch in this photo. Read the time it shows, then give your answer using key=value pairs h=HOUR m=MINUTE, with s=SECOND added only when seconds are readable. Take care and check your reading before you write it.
h=2 m=49 s=2
